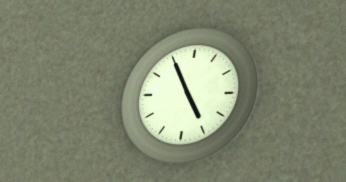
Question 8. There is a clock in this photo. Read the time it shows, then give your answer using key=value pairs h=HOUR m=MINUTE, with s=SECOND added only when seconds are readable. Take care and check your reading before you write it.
h=4 m=55
